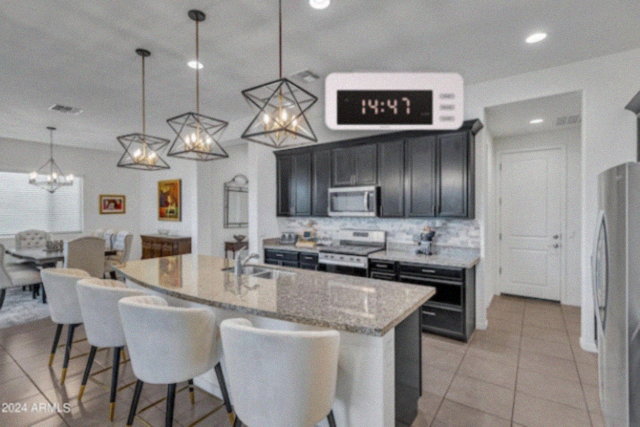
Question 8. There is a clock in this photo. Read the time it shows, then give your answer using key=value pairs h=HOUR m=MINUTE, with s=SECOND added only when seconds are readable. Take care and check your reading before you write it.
h=14 m=47
